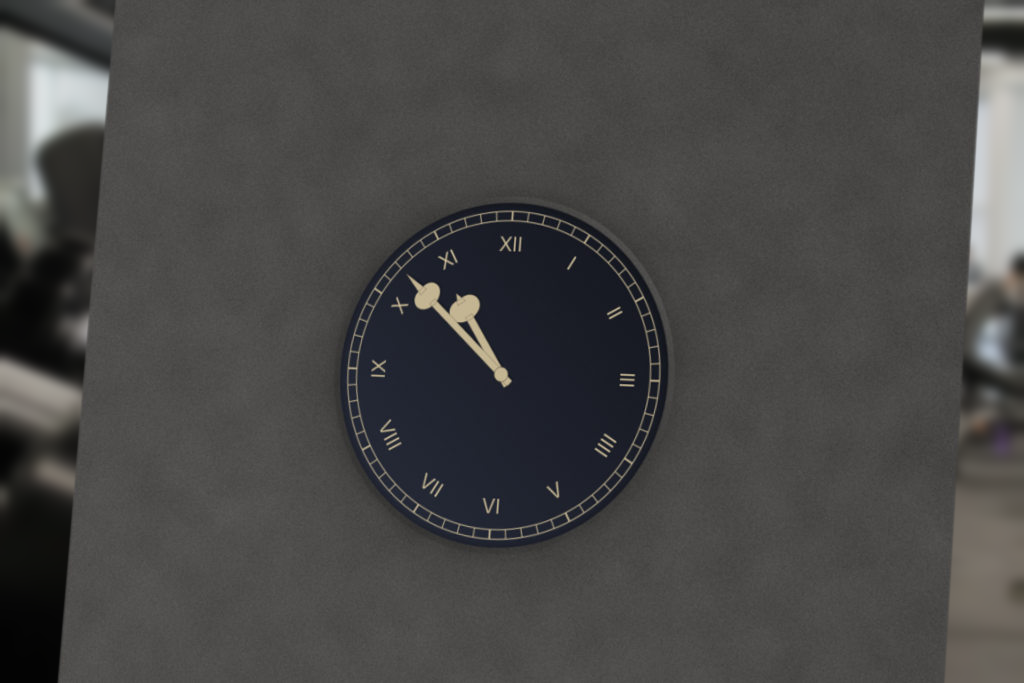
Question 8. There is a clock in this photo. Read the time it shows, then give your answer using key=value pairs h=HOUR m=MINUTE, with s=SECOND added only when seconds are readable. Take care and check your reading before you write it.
h=10 m=52
